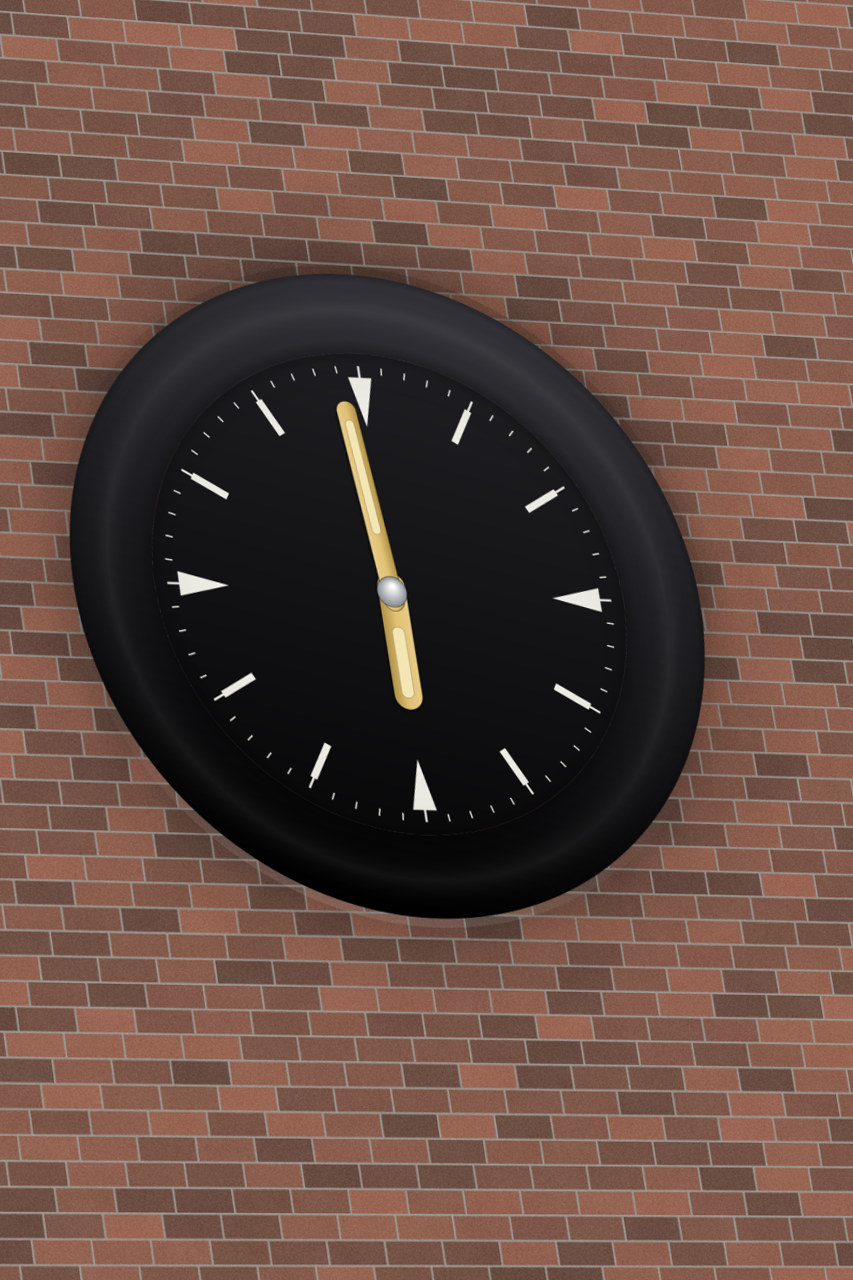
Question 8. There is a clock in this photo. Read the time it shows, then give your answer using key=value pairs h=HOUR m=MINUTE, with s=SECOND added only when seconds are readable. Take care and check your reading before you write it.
h=5 m=59
